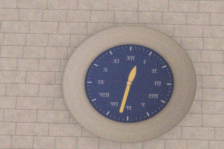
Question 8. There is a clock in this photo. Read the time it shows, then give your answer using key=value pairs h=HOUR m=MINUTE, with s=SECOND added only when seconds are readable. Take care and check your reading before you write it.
h=12 m=32
